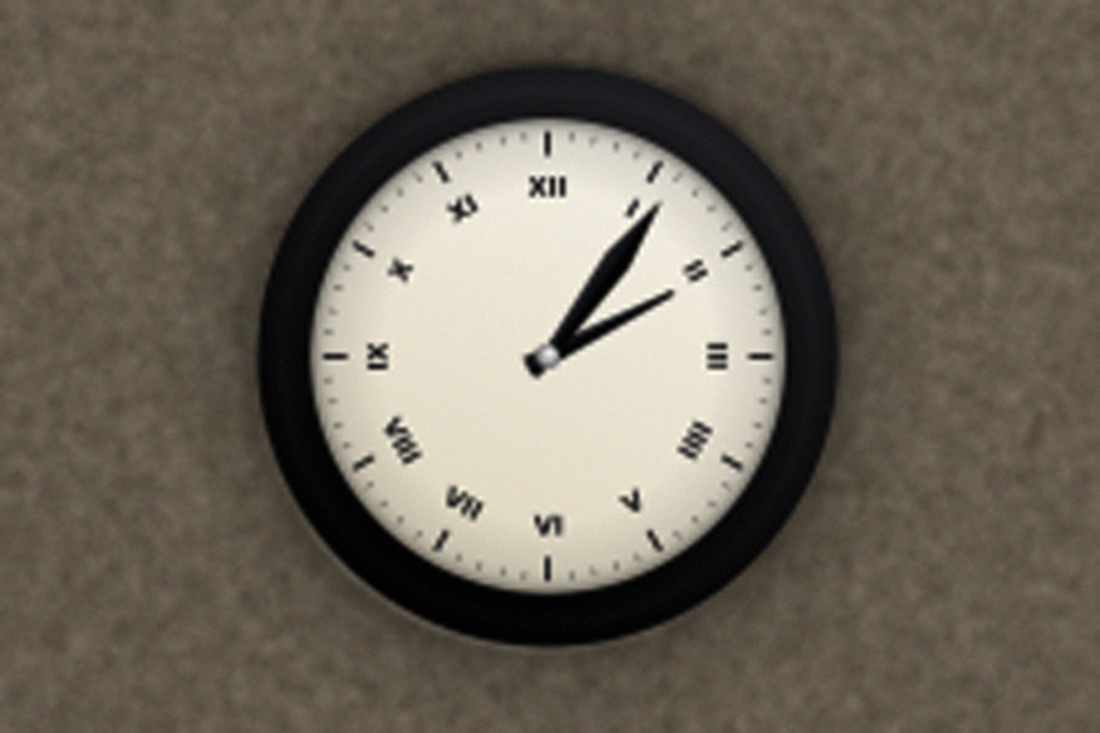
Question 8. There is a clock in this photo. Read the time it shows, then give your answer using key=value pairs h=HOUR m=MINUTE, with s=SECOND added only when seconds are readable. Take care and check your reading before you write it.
h=2 m=6
